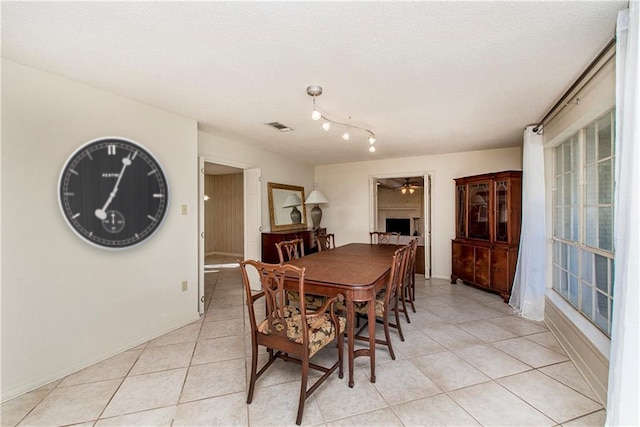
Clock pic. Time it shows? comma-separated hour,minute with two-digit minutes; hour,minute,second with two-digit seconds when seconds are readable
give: 7,04
